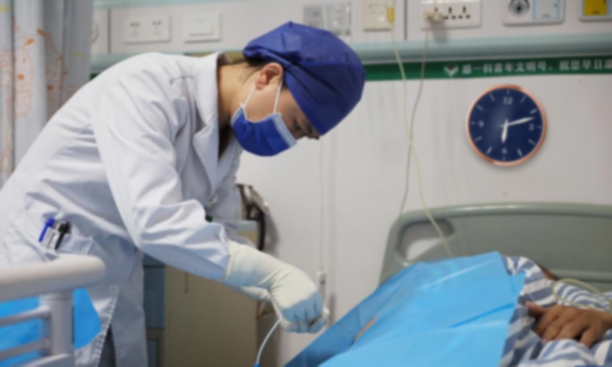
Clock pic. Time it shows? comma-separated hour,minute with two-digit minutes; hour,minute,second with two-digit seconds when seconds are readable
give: 6,12
